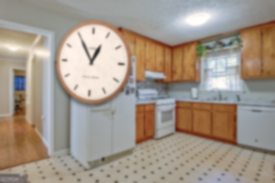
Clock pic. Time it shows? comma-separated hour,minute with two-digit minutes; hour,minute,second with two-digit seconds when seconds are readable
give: 12,55
